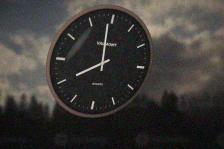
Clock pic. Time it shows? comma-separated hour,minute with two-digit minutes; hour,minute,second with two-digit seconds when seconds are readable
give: 7,59
